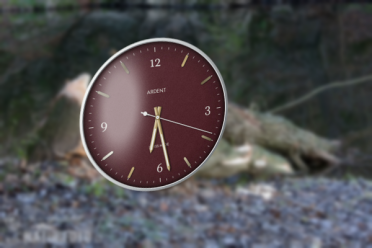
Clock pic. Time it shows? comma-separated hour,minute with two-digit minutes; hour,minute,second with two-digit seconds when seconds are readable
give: 6,28,19
